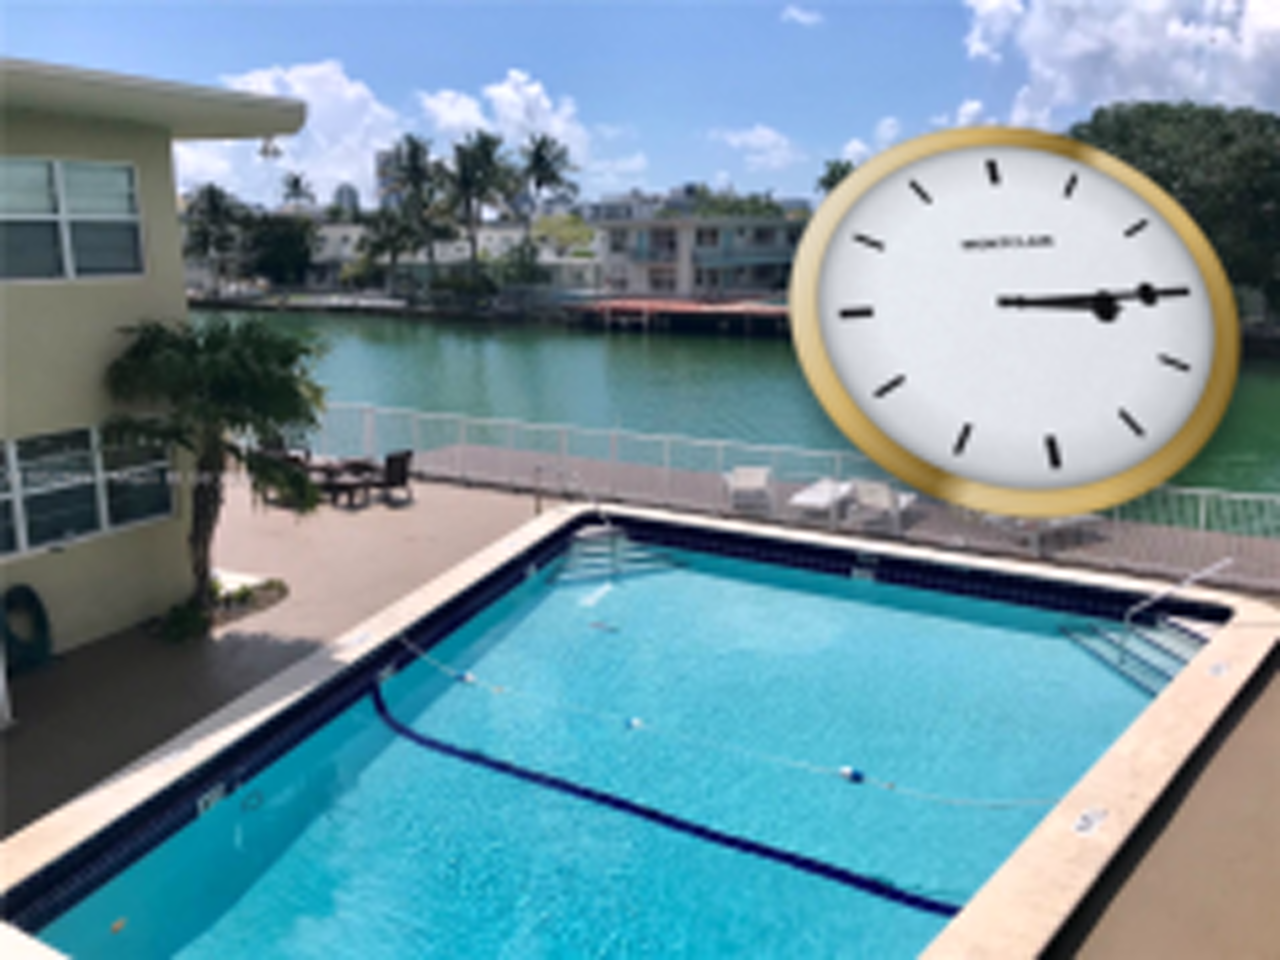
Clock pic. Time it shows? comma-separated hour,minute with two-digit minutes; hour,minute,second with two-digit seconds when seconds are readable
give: 3,15
